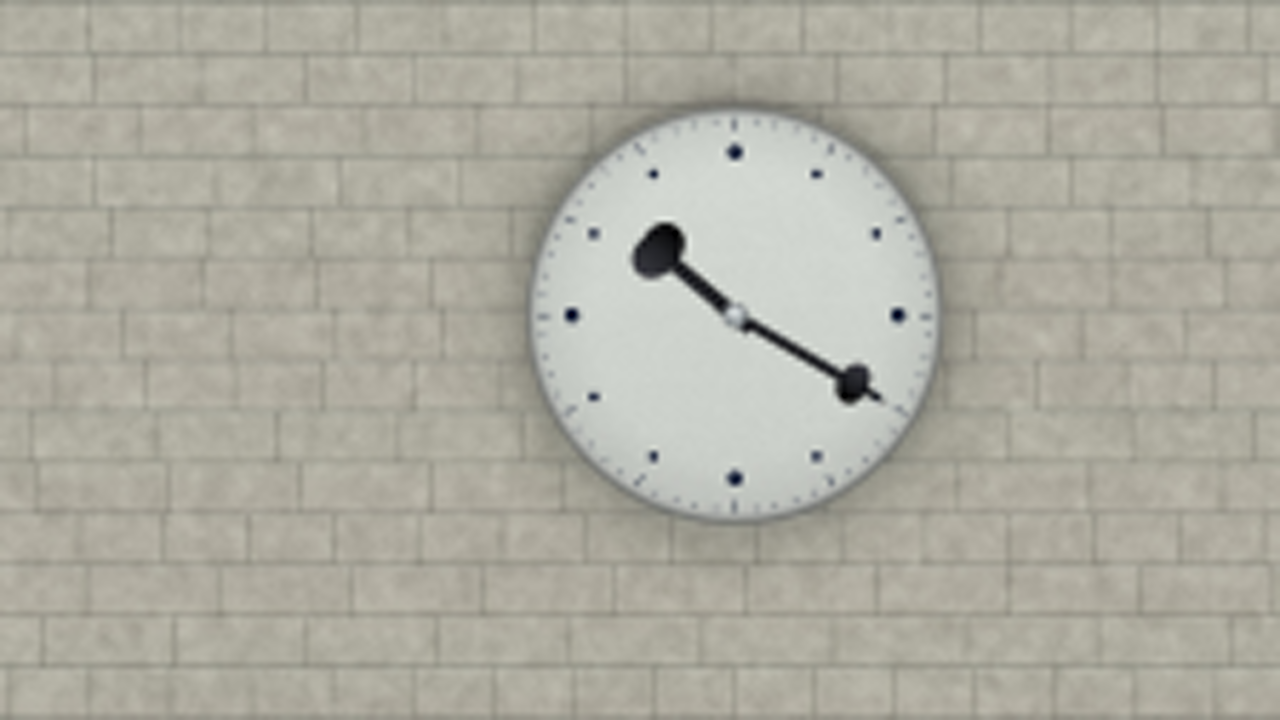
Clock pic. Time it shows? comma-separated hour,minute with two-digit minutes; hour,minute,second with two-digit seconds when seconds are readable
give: 10,20
